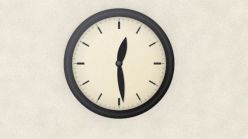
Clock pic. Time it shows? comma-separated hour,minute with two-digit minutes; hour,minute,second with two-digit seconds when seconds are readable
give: 12,29
